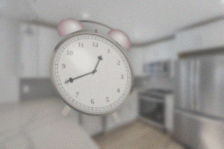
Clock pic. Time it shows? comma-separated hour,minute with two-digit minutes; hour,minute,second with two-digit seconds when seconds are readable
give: 12,40
